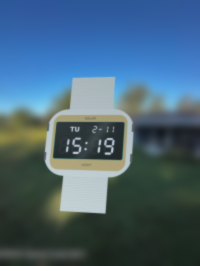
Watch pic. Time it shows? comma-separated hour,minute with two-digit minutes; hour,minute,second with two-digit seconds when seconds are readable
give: 15,19
